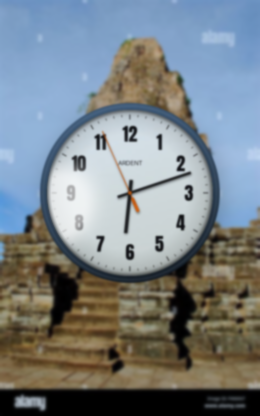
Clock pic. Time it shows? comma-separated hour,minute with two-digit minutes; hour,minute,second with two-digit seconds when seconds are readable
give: 6,11,56
